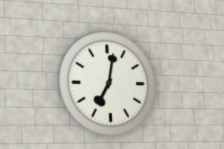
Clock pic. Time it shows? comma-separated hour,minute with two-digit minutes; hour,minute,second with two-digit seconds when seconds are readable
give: 7,02
